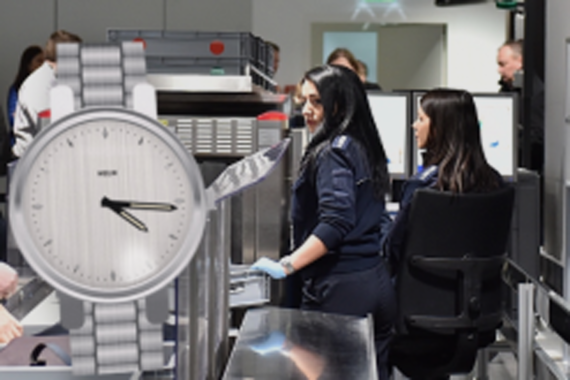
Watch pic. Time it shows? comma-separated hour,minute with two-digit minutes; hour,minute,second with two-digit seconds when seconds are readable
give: 4,16
